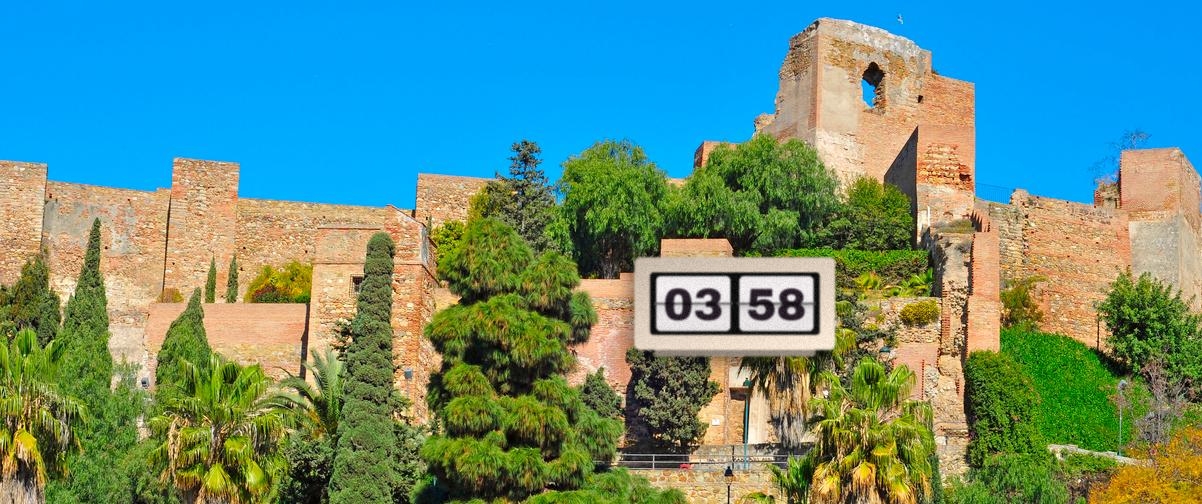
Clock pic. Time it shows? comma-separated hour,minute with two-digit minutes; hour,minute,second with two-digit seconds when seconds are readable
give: 3,58
